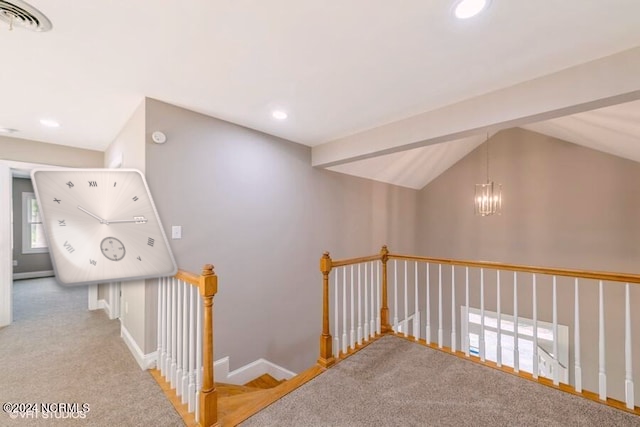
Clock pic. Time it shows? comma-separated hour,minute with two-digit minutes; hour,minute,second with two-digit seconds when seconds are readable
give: 10,15
